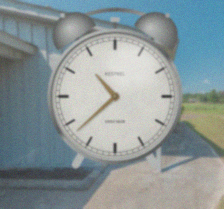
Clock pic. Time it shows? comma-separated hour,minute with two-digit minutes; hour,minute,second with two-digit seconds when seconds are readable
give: 10,38
